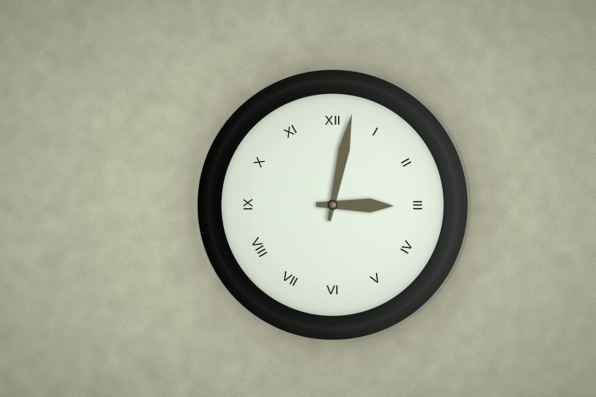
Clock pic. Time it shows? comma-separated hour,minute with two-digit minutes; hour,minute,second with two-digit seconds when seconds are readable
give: 3,02
